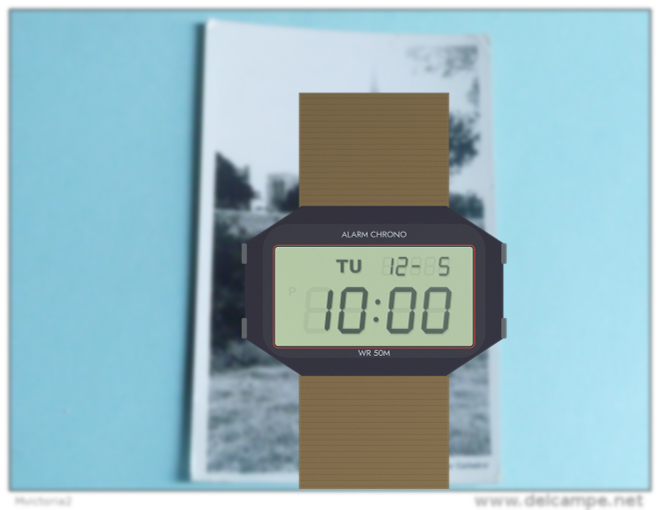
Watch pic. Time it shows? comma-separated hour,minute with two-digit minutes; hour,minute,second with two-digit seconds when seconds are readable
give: 10,00
